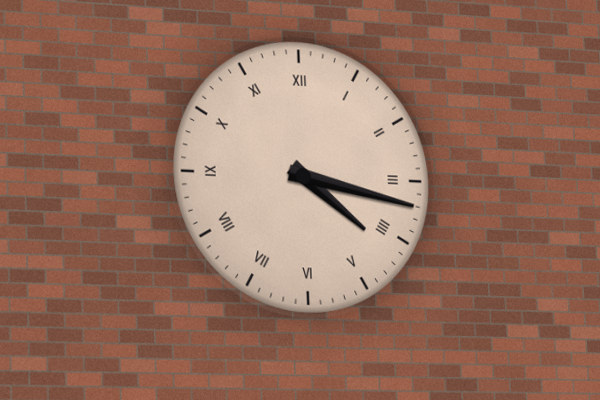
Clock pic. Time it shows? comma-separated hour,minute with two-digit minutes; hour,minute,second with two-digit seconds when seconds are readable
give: 4,17
